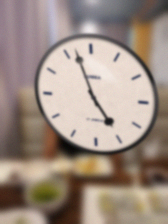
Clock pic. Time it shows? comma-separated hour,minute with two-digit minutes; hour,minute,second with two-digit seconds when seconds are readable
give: 4,57
